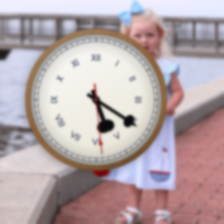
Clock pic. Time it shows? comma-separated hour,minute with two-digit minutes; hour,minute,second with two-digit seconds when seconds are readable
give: 5,20,29
